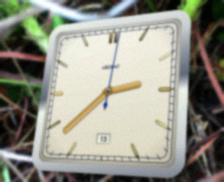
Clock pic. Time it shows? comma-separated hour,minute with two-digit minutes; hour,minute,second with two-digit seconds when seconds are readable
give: 2,38,01
